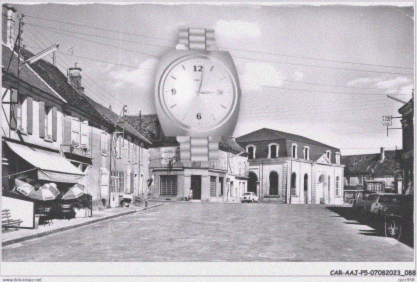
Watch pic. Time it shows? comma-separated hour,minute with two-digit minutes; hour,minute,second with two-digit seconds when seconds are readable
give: 3,02
